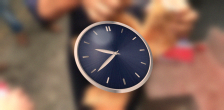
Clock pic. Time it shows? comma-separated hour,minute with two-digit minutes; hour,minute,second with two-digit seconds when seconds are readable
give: 9,39
